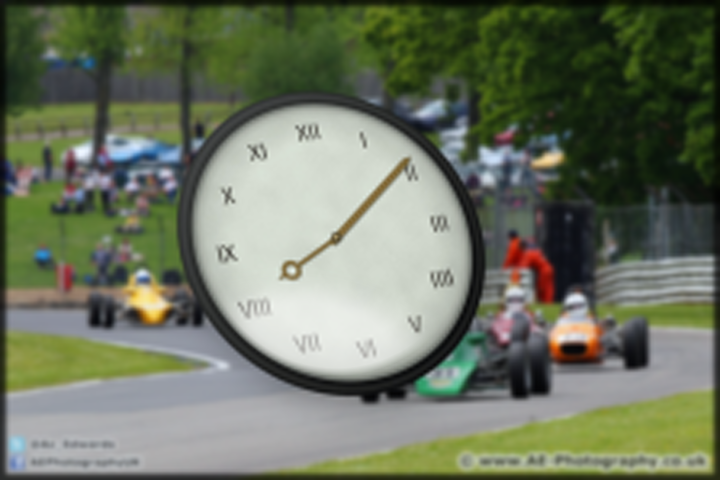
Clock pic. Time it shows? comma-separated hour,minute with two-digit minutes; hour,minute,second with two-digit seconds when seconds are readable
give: 8,09
